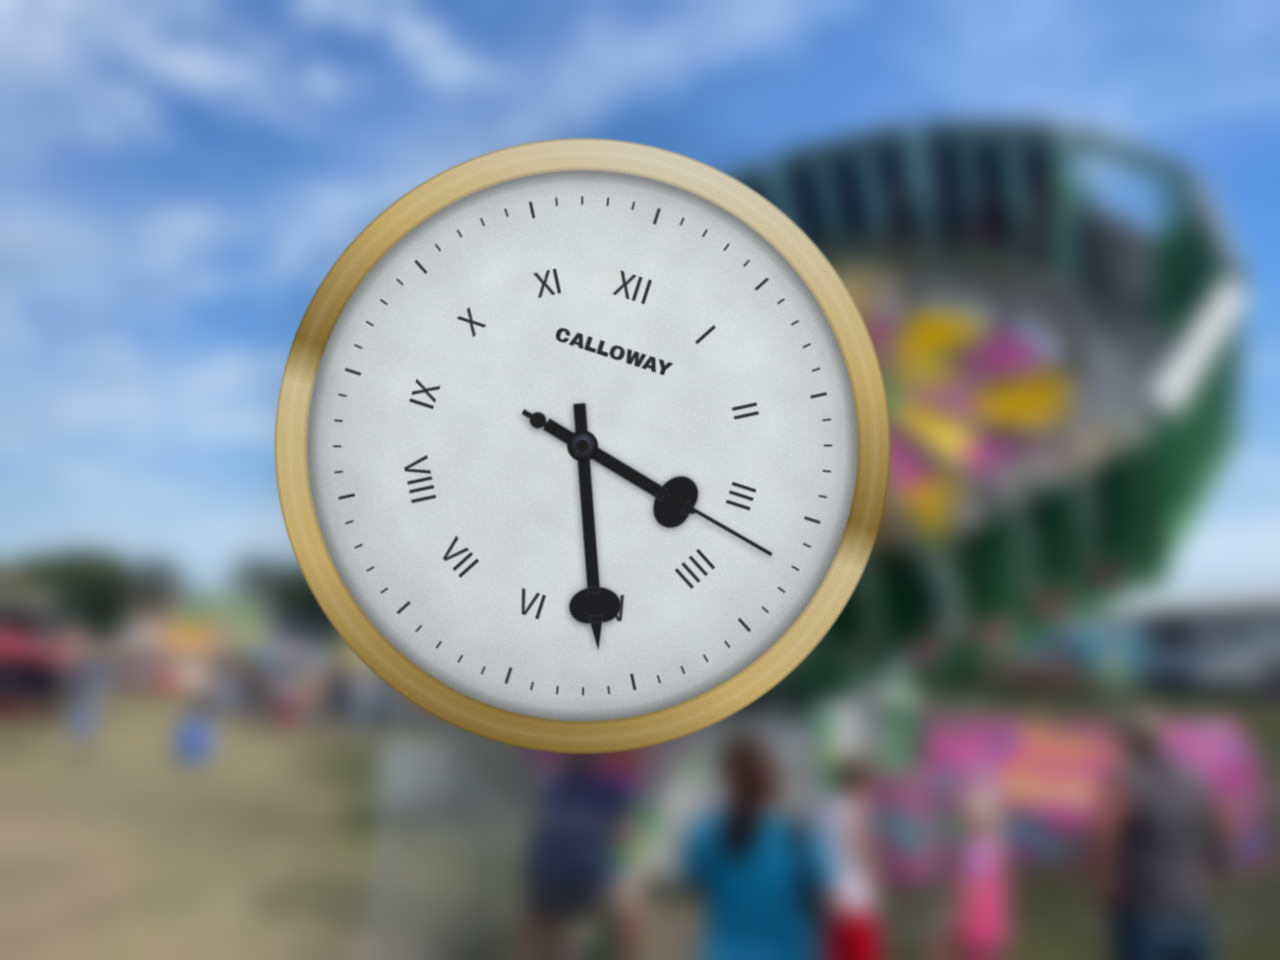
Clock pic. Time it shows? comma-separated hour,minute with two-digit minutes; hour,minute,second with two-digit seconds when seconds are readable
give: 3,26,17
